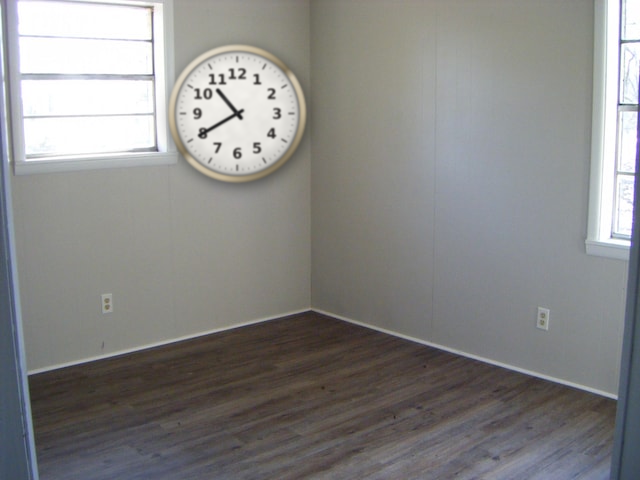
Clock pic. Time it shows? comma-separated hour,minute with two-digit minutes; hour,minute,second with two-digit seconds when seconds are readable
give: 10,40
